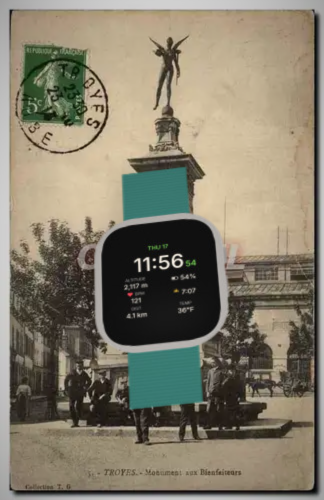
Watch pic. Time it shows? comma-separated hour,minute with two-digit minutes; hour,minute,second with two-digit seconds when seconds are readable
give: 11,56
